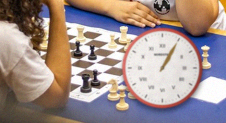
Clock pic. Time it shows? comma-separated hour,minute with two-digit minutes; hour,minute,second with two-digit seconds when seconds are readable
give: 1,05
